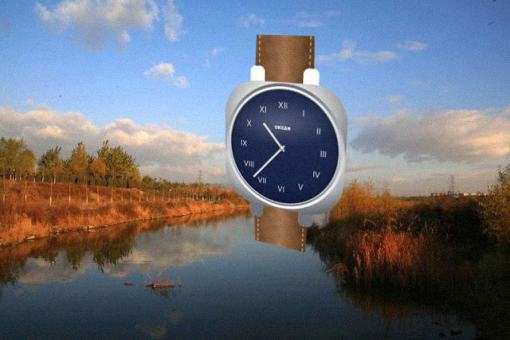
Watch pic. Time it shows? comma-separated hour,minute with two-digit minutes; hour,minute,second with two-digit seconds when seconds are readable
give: 10,37
